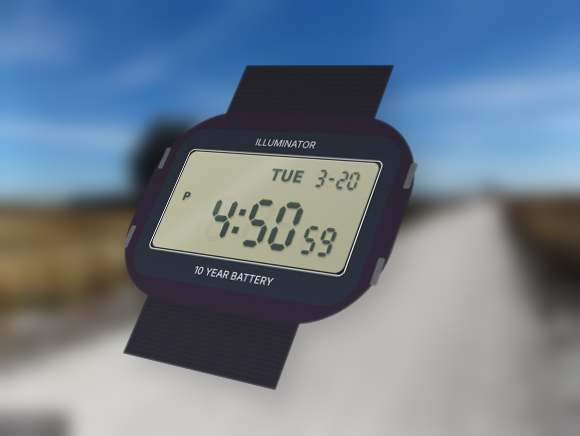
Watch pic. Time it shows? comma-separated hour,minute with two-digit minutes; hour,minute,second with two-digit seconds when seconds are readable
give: 4,50,59
